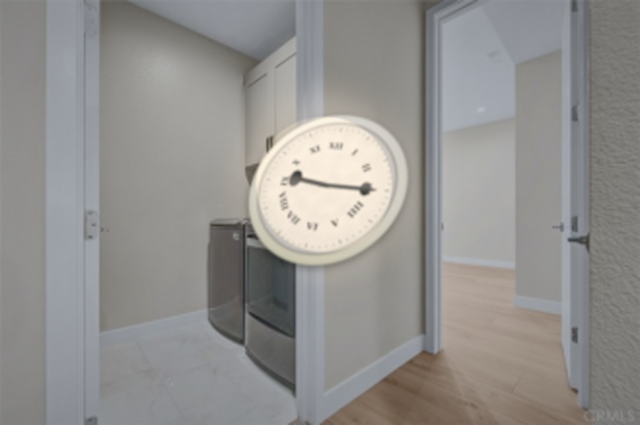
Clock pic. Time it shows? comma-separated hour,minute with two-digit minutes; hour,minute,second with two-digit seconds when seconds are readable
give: 9,15
